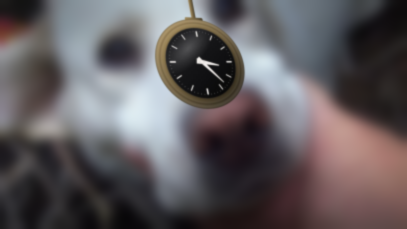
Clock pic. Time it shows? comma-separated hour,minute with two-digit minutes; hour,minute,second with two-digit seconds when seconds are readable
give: 3,23
